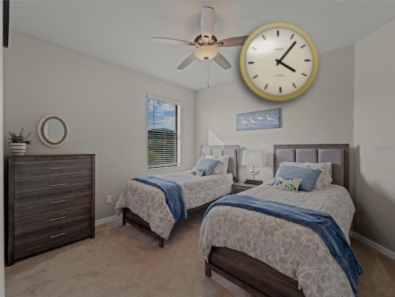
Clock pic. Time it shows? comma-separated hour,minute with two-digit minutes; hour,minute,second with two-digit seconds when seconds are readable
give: 4,07
